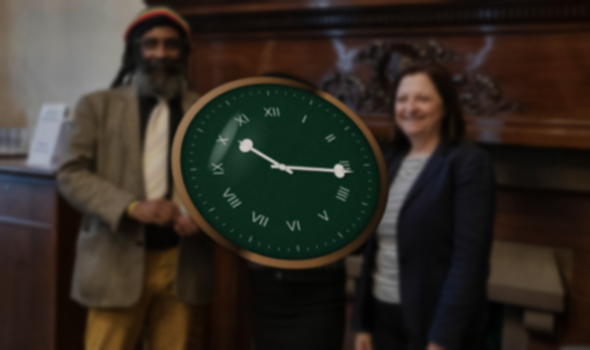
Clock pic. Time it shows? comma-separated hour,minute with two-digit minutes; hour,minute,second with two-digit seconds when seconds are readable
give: 10,16
